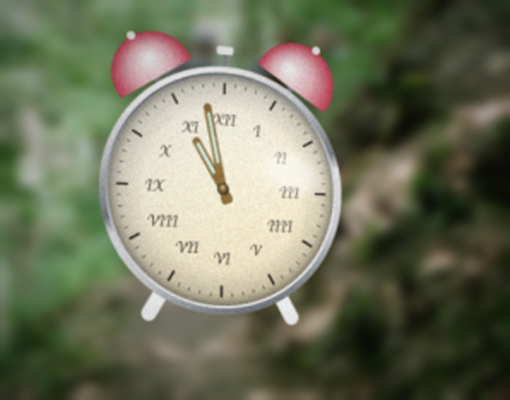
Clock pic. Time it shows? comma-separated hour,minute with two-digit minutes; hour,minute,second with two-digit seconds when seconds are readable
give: 10,58
